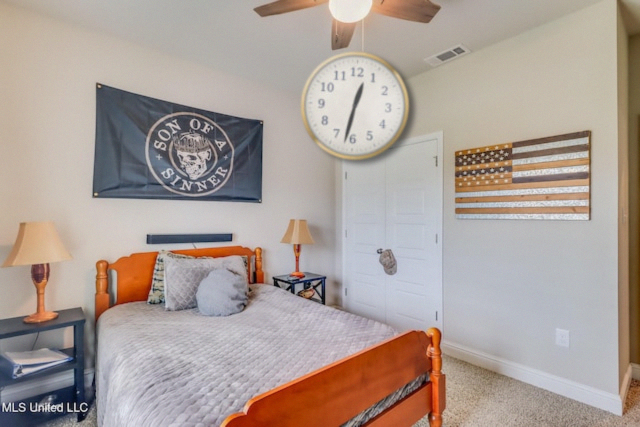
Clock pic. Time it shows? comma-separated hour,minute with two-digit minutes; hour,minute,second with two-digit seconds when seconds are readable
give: 12,32
